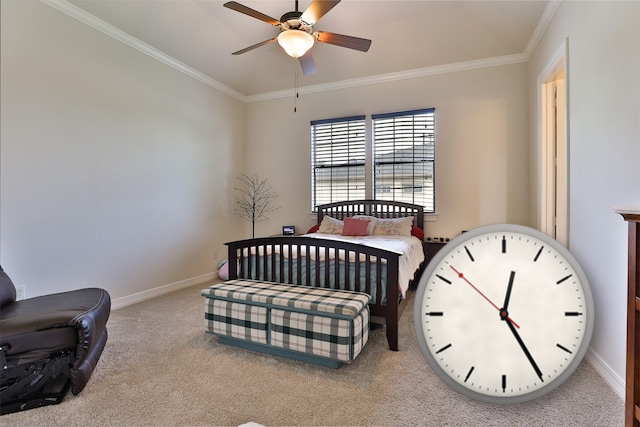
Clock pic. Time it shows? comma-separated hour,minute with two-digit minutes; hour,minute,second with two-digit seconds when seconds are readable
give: 12,24,52
